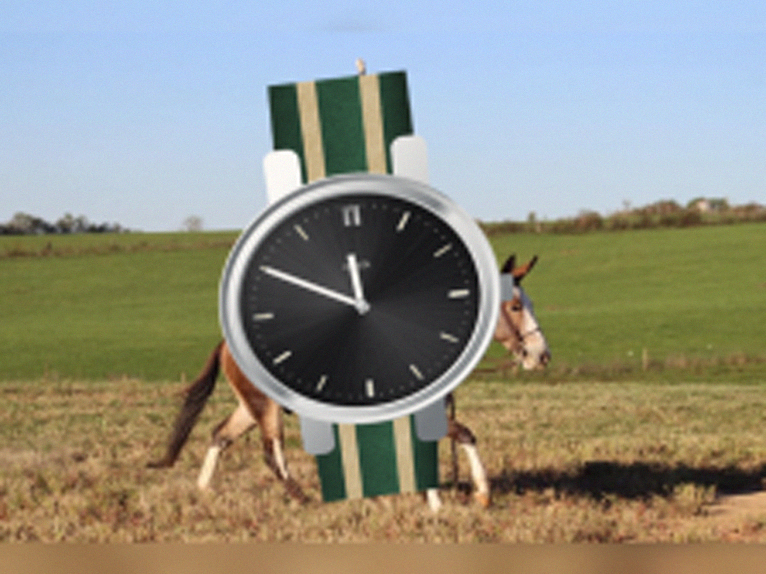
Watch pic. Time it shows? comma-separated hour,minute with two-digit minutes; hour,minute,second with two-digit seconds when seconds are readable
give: 11,50
